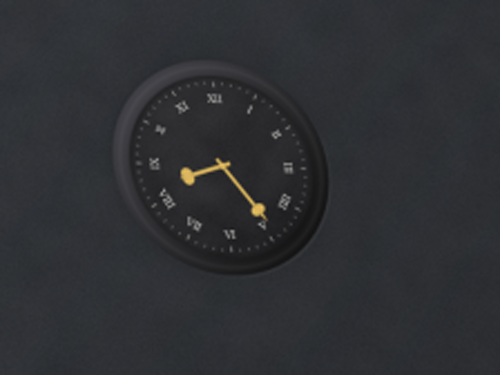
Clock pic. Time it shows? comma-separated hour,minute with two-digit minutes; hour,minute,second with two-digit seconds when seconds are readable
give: 8,24
